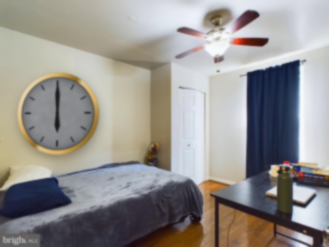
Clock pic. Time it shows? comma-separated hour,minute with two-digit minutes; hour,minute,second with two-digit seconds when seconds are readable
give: 6,00
